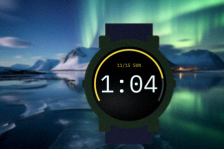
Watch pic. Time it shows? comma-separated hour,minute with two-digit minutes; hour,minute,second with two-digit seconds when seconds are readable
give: 1,04
